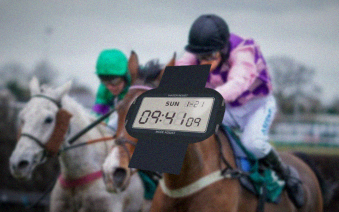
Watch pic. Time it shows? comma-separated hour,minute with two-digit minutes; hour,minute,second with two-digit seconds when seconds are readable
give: 9,41,09
